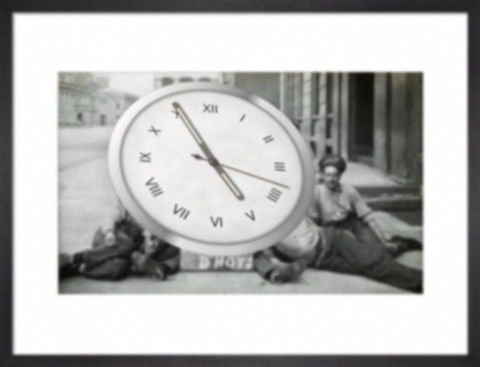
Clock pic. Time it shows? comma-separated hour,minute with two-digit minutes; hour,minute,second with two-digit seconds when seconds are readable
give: 4,55,18
